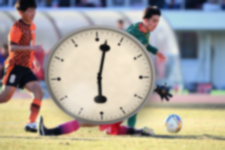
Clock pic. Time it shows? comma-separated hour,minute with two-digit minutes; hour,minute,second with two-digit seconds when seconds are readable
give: 6,02
